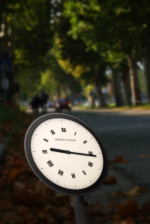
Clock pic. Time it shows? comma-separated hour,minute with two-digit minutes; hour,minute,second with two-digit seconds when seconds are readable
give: 9,16
